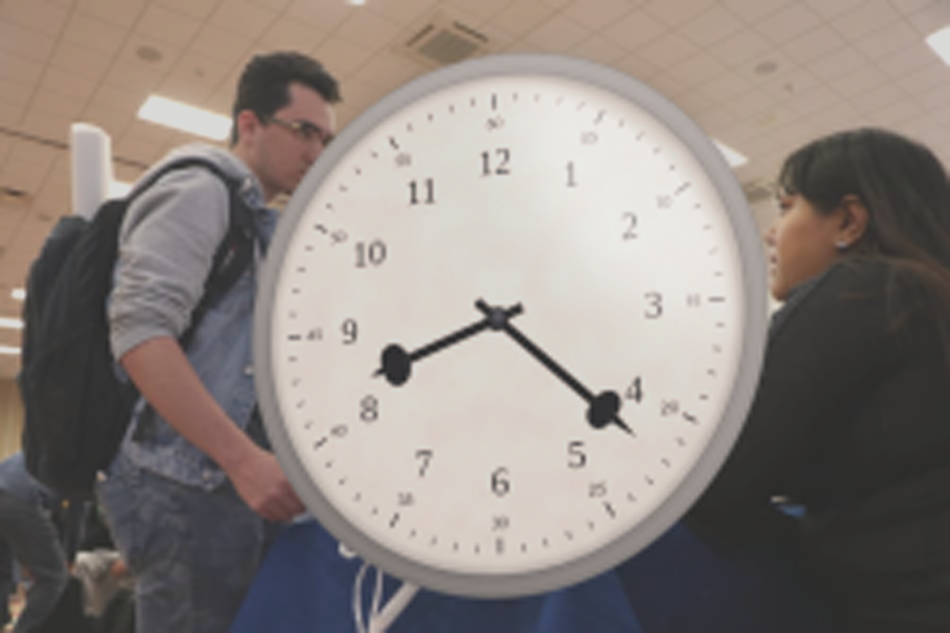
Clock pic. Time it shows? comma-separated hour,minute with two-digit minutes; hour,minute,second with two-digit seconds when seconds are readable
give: 8,22
